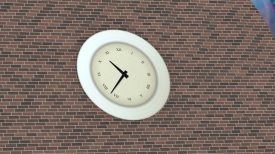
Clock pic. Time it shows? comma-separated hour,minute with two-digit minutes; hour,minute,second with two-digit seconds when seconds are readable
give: 10,37
